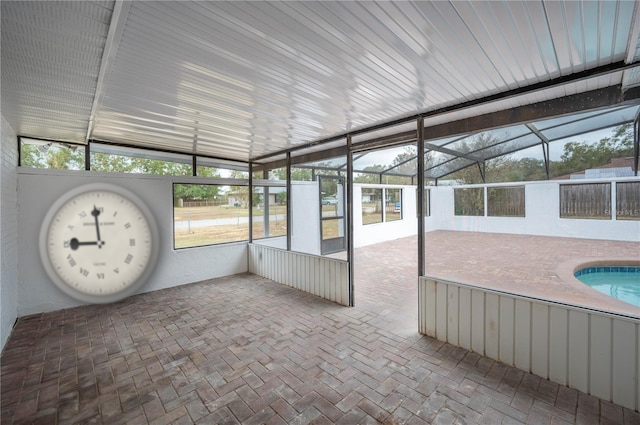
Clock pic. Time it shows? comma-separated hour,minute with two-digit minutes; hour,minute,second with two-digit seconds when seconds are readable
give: 8,59
